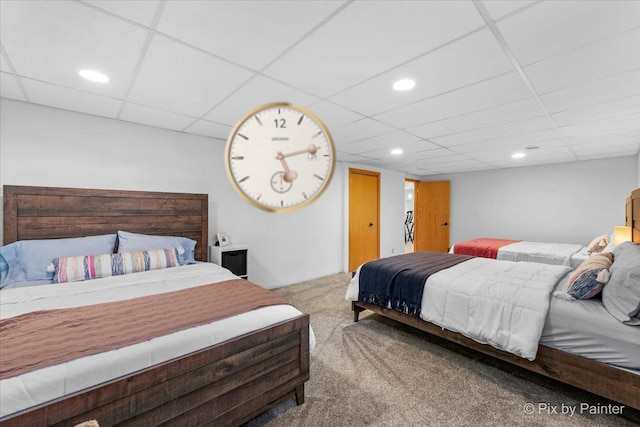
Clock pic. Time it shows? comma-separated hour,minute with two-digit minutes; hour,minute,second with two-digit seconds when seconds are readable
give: 5,13
